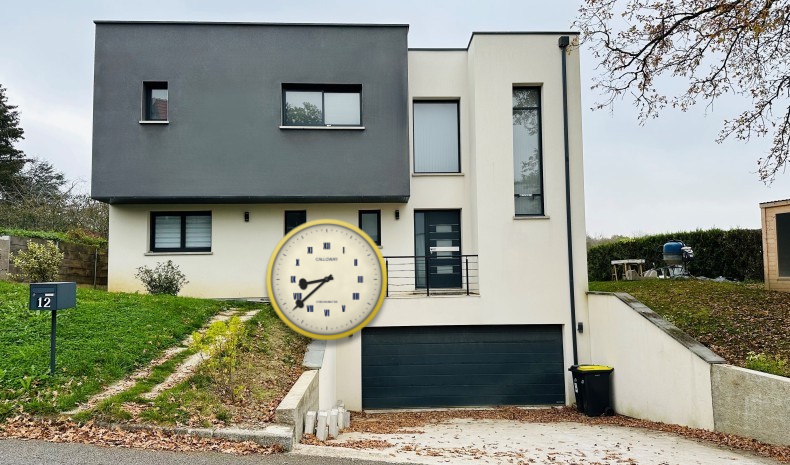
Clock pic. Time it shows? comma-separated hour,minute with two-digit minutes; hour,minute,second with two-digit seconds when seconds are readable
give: 8,38
